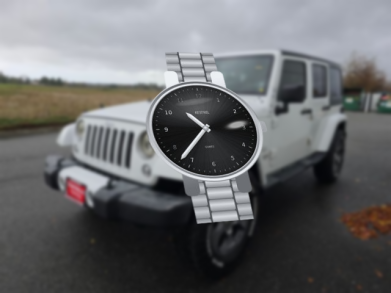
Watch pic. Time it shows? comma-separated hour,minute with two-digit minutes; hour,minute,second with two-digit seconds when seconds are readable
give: 10,37
